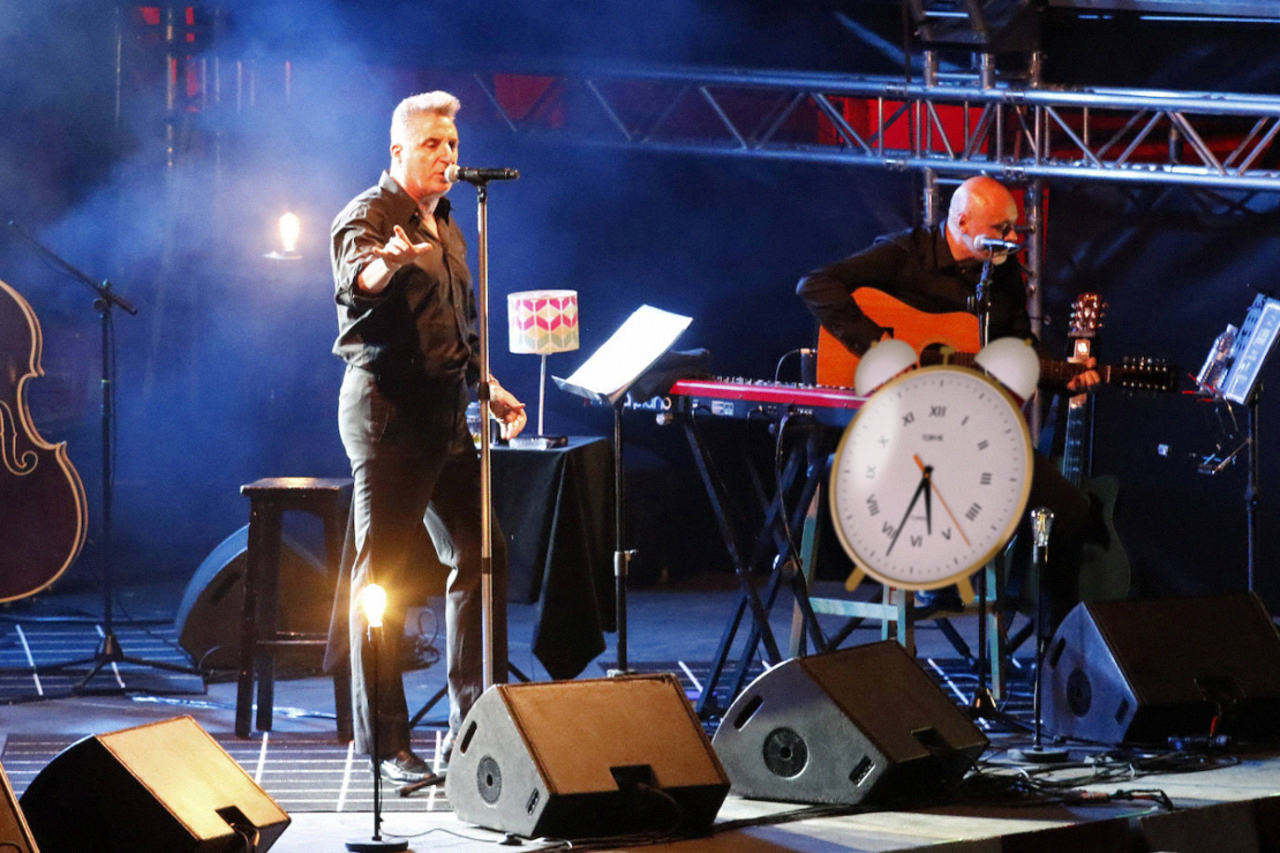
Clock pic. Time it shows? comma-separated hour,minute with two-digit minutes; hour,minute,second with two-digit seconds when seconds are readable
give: 5,33,23
